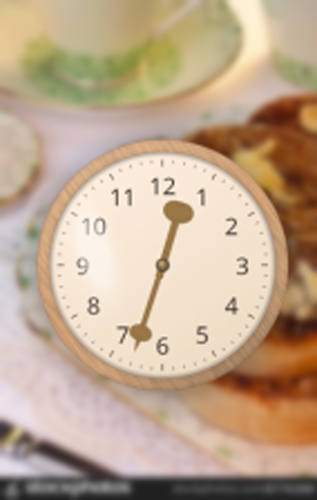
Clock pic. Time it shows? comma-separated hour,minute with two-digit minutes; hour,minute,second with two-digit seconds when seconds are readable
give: 12,33
